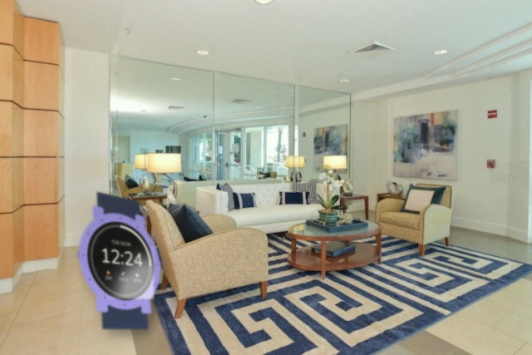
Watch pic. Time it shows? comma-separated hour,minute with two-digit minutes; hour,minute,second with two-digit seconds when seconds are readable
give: 12,24
